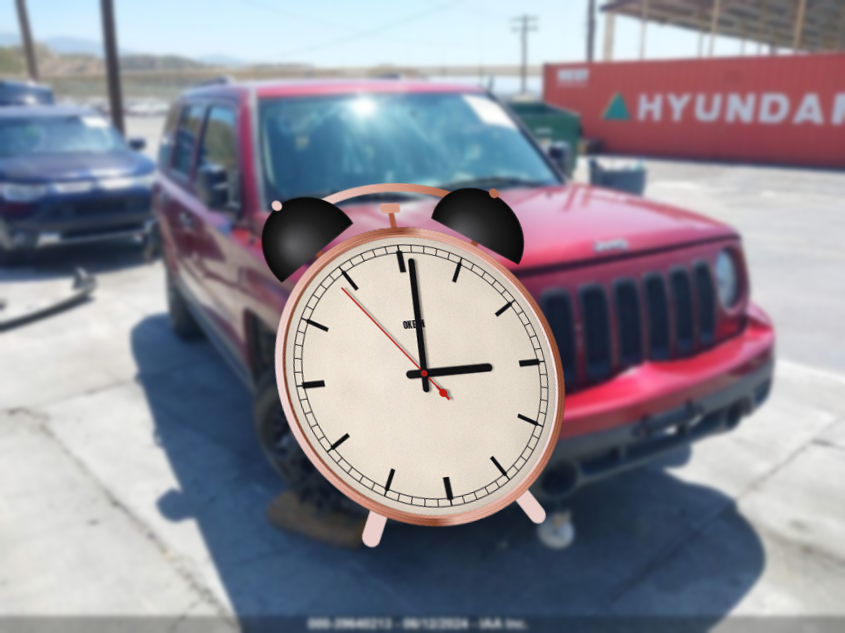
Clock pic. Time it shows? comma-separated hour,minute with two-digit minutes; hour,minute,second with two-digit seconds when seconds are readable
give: 3,00,54
